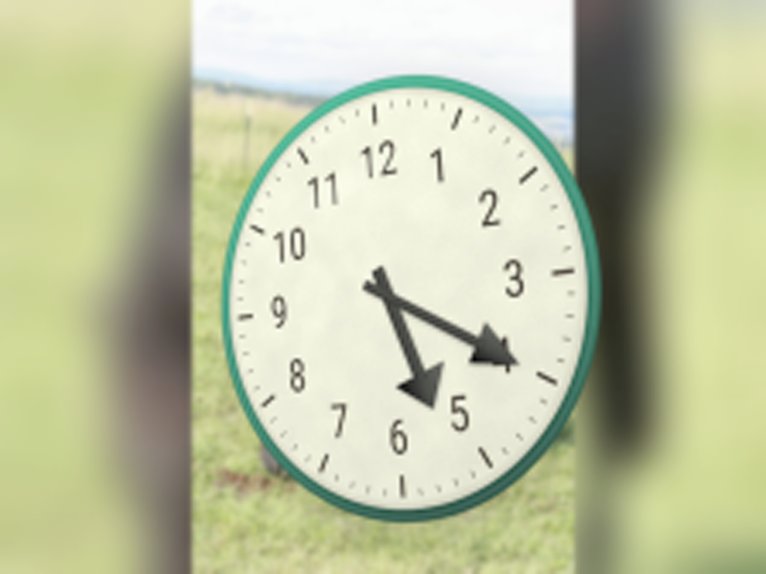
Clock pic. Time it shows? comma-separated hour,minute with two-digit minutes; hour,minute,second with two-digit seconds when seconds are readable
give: 5,20
